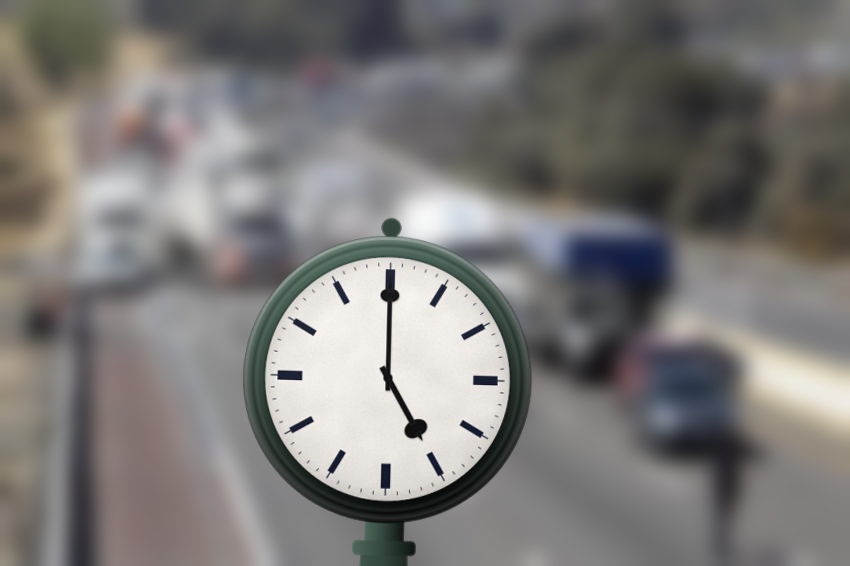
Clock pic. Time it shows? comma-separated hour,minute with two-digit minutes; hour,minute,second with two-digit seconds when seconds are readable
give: 5,00
